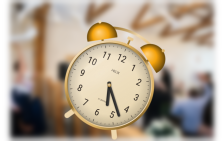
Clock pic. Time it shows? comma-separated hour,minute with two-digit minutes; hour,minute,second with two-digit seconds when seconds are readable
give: 5,23
